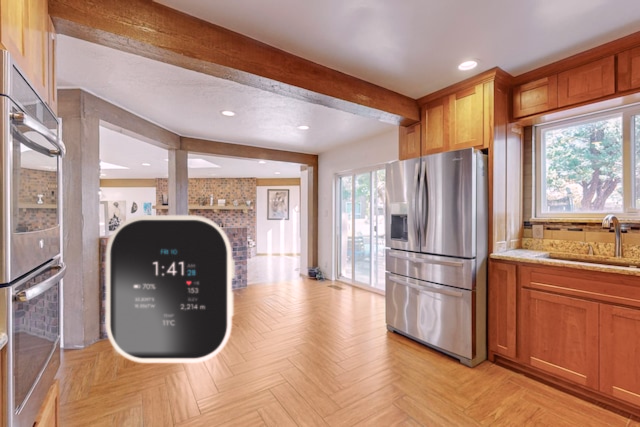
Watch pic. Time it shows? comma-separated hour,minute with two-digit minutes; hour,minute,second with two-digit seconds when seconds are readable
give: 1,41
